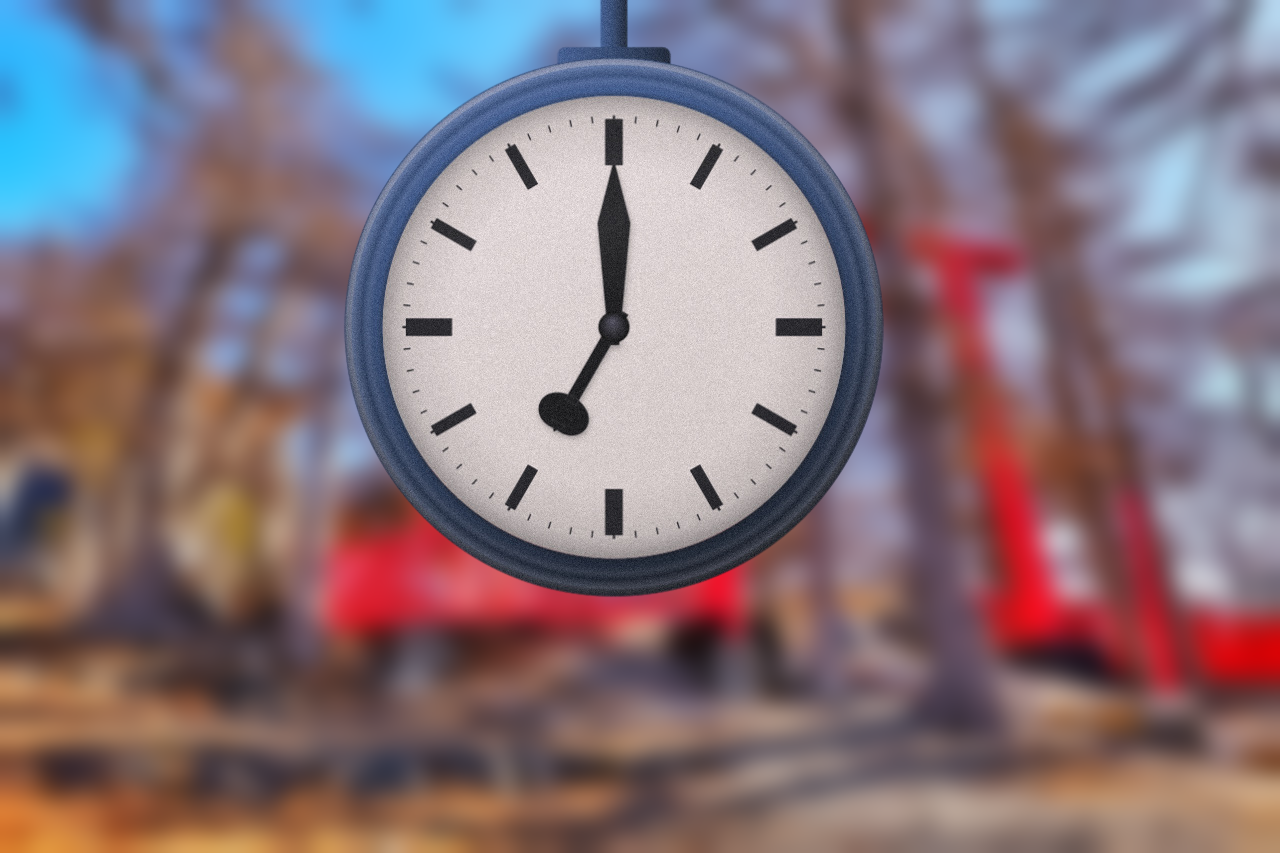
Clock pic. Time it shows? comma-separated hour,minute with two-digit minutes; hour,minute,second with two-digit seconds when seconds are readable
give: 7,00
